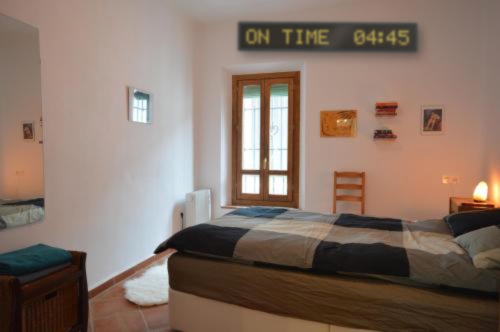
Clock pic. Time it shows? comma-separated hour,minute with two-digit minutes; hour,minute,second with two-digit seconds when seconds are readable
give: 4,45
